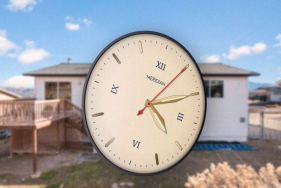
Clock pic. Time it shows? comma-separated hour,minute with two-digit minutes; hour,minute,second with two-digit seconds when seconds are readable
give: 4,10,05
